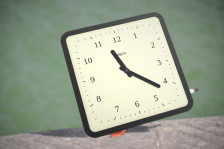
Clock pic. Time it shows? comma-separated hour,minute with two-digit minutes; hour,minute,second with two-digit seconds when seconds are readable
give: 11,22
